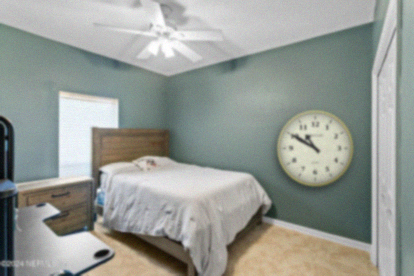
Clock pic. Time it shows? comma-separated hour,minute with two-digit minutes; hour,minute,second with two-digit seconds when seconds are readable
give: 10,50
